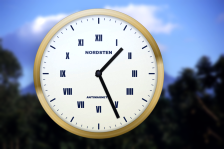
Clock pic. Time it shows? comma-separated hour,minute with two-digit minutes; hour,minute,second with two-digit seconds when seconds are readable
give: 1,26
